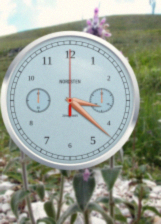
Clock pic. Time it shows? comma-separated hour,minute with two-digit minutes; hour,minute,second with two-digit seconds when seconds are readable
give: 3,22
